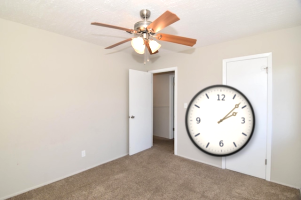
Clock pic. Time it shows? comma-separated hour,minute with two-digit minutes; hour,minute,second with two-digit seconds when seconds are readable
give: 2,08
